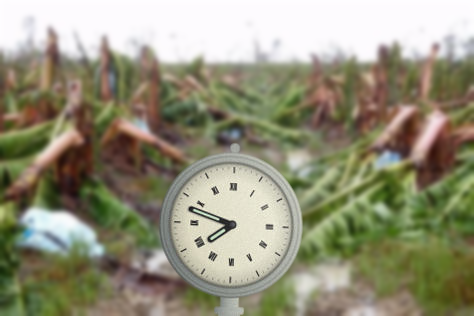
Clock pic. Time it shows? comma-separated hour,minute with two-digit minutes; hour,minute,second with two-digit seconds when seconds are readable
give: 7,48
